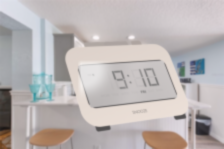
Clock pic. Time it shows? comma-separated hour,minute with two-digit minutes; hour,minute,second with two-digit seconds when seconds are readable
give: 9,10
